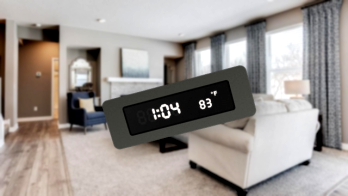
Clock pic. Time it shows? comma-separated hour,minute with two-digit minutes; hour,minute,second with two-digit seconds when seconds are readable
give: 1,04
